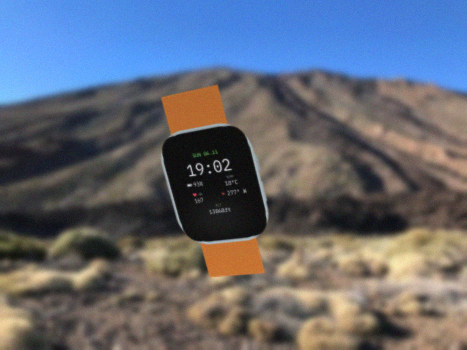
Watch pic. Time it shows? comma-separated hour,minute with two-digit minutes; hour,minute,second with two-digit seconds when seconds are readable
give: 19,02
